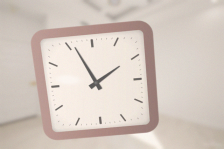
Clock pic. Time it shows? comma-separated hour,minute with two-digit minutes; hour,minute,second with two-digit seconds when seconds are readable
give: 1,56
